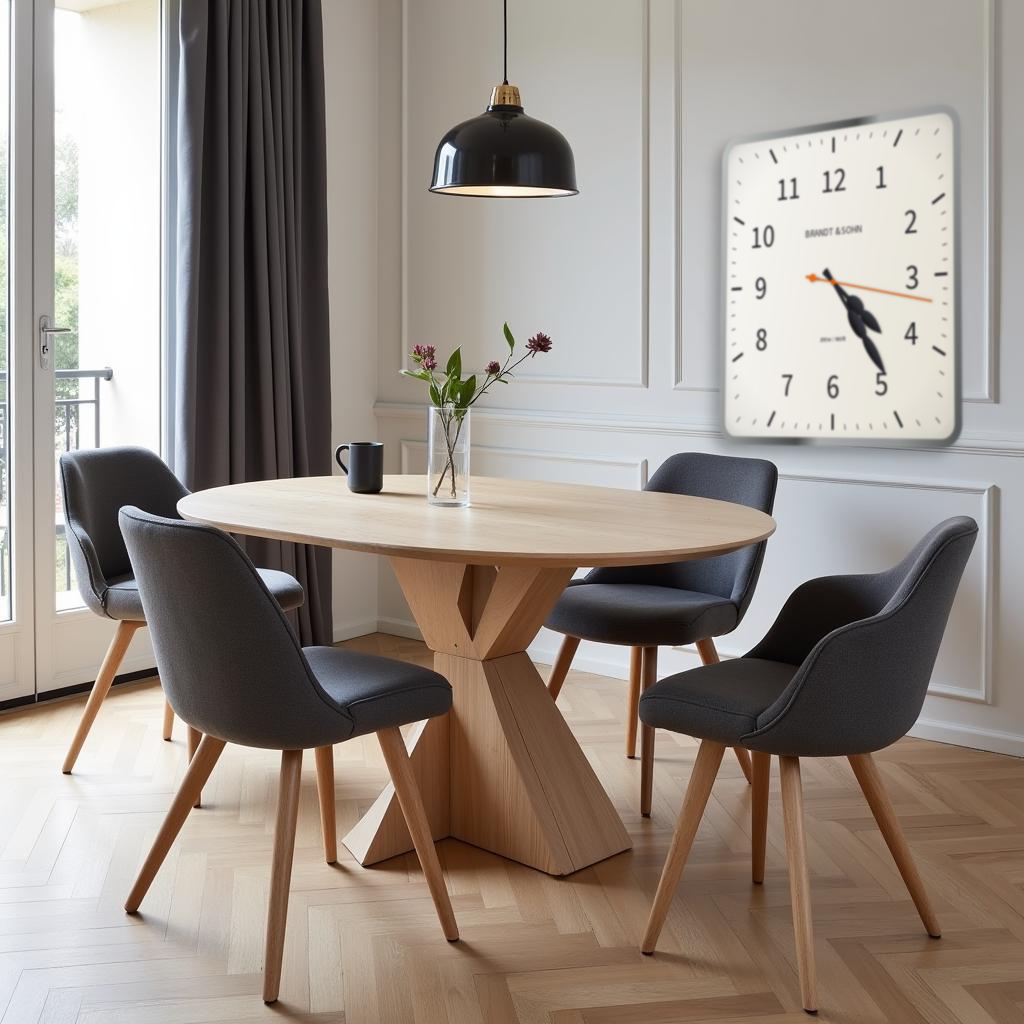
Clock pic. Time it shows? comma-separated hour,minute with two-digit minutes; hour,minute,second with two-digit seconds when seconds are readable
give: 4,24,17
